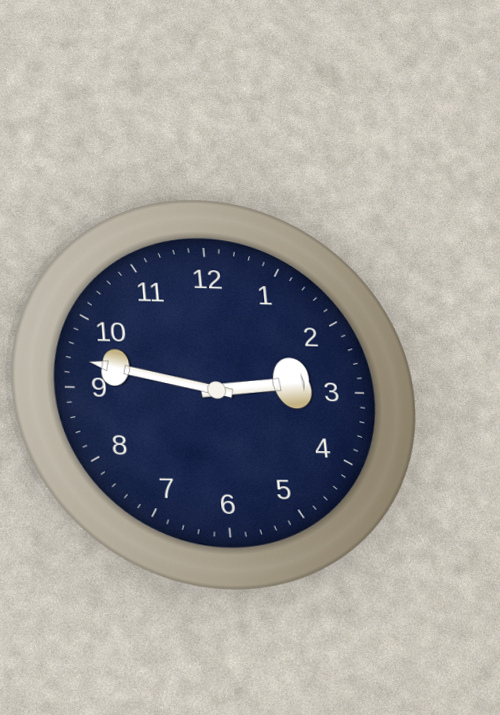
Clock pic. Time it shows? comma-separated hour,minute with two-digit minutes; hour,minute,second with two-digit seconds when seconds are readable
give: 2,47
